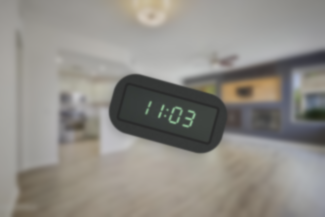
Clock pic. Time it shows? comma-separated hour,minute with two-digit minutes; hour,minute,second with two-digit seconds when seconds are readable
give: 11,03
